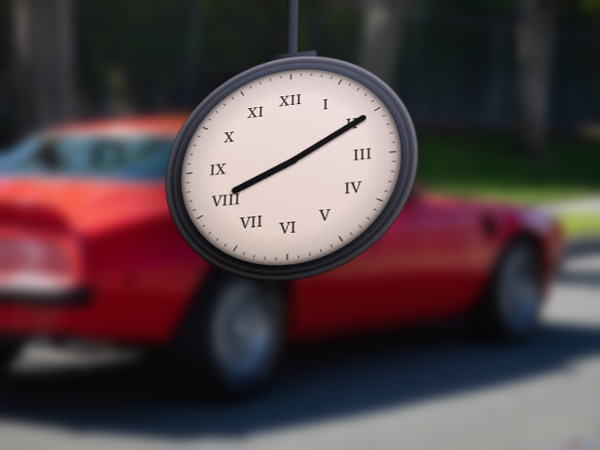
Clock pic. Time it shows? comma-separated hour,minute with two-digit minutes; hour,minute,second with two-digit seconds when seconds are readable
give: 8,10
